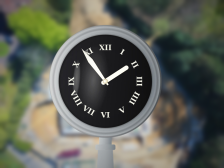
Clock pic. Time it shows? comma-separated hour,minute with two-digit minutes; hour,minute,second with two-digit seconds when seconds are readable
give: 1,54
